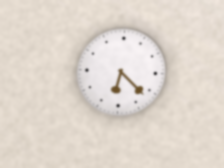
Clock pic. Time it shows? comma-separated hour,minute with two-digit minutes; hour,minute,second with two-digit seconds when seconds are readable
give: 6,22
